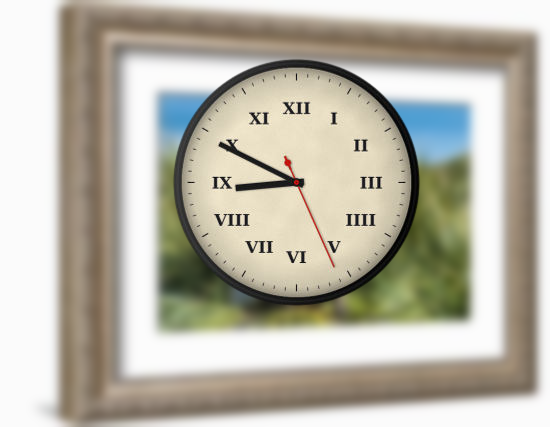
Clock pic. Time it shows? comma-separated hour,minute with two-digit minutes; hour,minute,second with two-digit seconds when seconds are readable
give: 8,49,26
